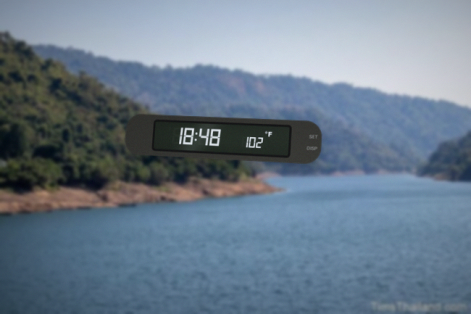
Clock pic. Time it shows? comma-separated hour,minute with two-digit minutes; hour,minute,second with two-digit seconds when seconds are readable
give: 18,48
